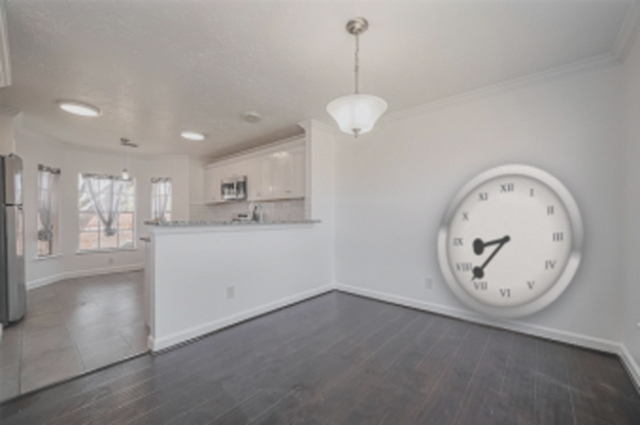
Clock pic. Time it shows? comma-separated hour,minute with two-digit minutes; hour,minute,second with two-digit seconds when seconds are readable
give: 8,37
